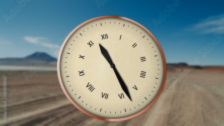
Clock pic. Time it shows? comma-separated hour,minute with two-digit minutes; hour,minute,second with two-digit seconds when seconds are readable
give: 11,28
